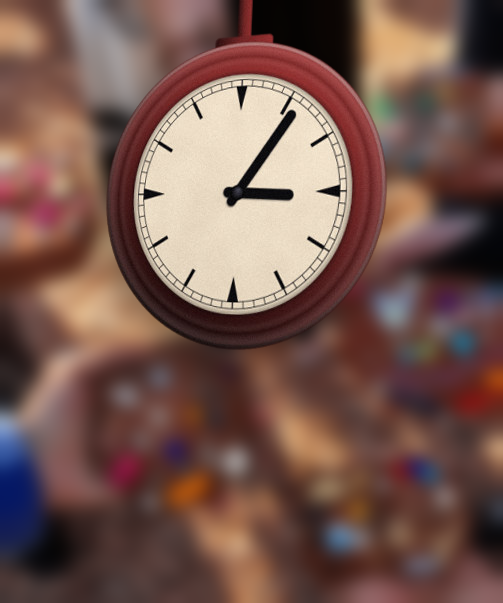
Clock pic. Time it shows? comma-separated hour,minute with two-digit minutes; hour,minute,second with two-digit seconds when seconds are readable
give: 3,06
